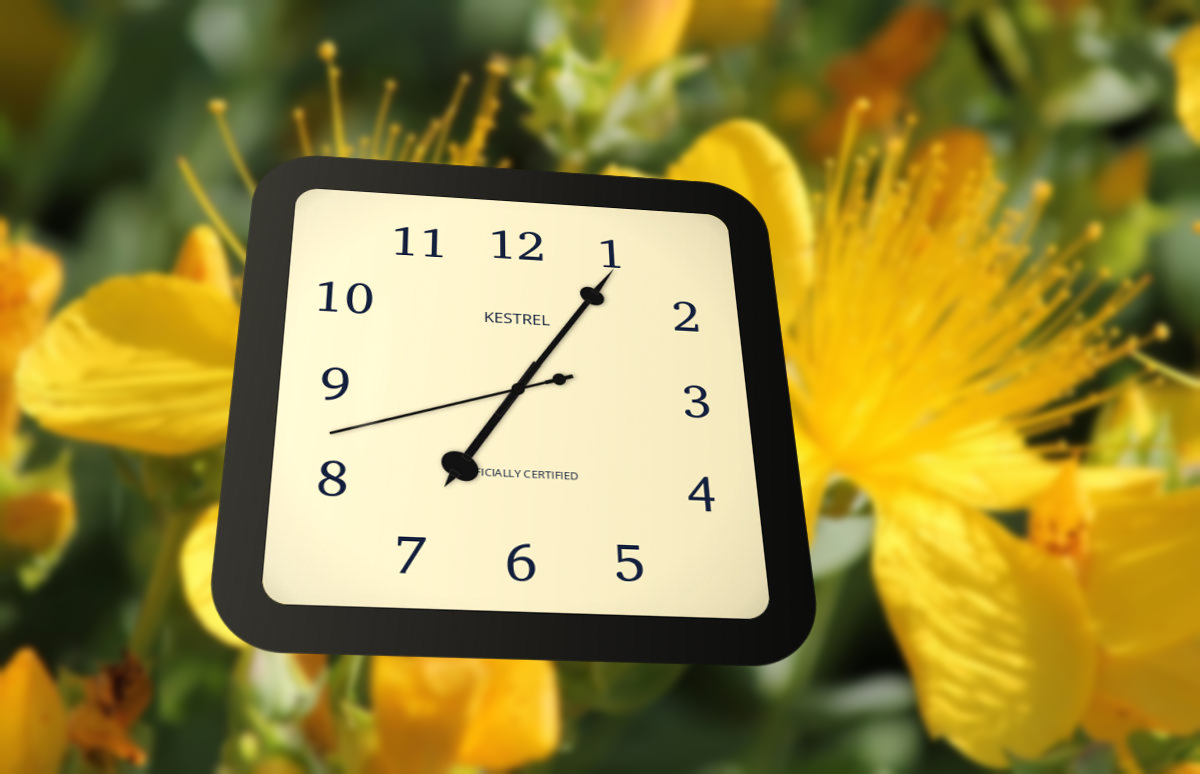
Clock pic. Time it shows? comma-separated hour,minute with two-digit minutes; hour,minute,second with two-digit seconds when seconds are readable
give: 7,05,42
